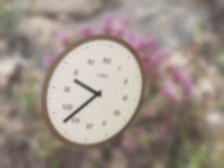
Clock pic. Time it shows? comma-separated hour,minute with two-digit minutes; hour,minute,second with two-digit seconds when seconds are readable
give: 9,37
